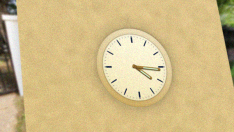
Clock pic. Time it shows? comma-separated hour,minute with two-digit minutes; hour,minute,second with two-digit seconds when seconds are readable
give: 4,16
